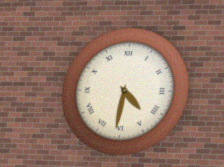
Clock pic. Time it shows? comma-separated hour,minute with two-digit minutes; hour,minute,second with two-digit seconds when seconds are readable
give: 4,31
